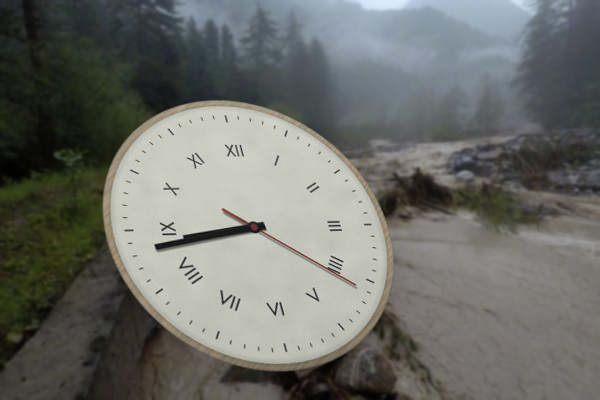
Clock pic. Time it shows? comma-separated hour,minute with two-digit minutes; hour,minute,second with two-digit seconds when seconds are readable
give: 8,43,21
